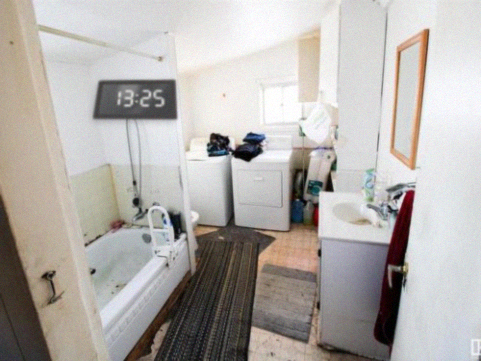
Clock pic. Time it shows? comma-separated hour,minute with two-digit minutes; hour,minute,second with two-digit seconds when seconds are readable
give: 13,25
